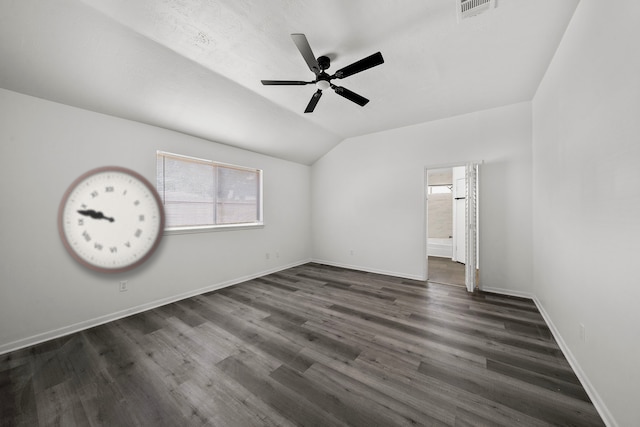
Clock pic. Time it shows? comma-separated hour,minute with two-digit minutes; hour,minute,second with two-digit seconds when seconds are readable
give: 9,48
